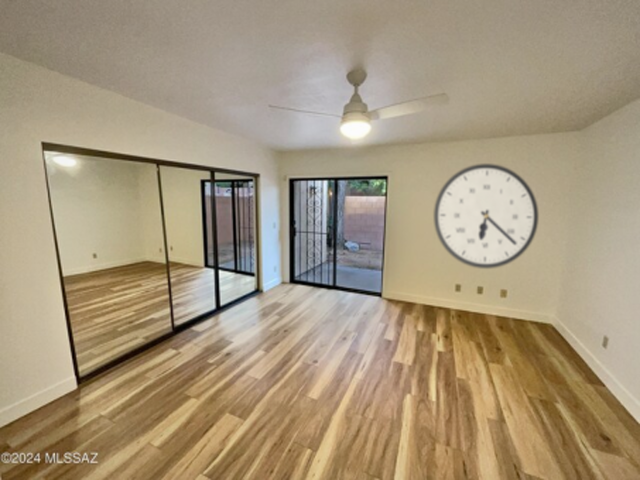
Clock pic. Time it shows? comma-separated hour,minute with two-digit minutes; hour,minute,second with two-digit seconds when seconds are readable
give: 6,22
